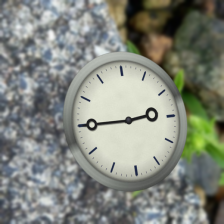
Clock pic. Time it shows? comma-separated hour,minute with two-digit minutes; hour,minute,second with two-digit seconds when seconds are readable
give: 2,45
